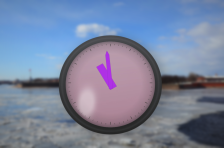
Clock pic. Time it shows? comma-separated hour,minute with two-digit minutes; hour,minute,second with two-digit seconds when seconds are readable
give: 10,59
